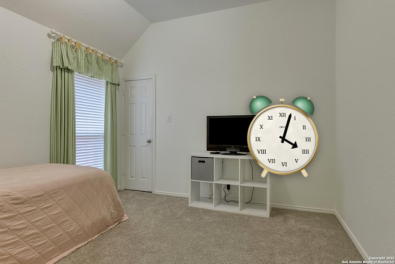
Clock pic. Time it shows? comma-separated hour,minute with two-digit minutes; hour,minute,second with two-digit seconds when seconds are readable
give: 4,03
